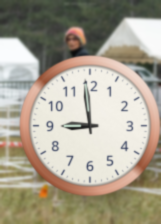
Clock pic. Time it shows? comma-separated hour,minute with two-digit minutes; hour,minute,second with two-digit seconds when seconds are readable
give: 8,59
